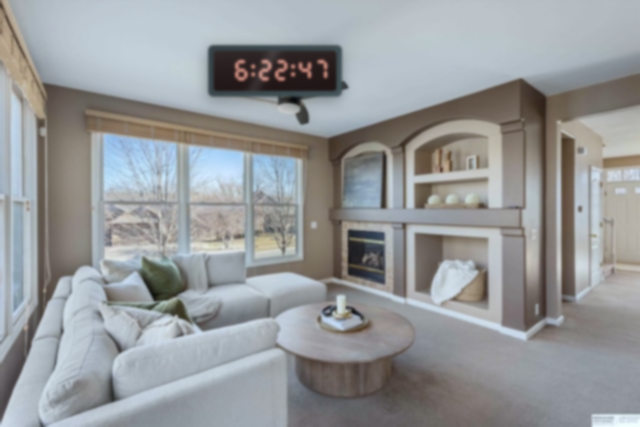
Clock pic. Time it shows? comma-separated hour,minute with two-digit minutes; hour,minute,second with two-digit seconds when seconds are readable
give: 6,22,47
